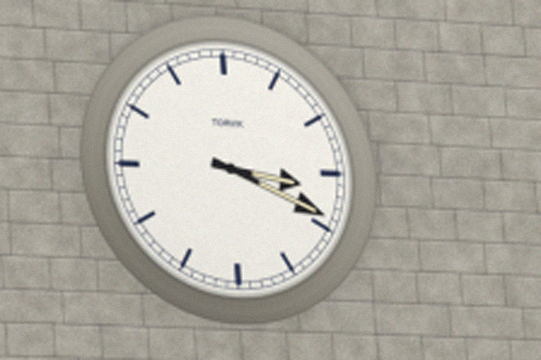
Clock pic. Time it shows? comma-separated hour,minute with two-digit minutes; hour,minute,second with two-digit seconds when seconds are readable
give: 3,19
